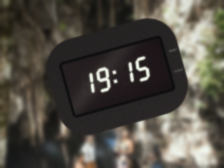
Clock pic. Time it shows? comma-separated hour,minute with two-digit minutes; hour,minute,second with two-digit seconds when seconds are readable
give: 19,15
